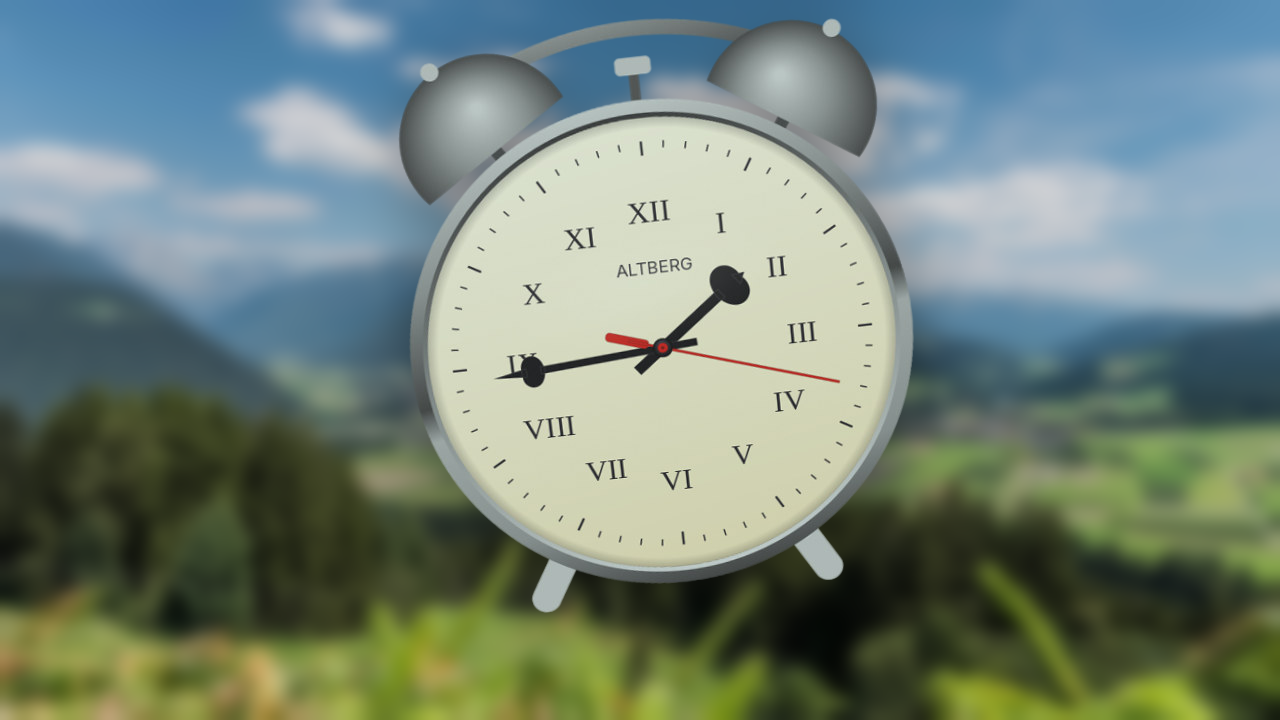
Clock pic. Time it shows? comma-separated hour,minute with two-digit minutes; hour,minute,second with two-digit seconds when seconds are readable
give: 1,44,18
